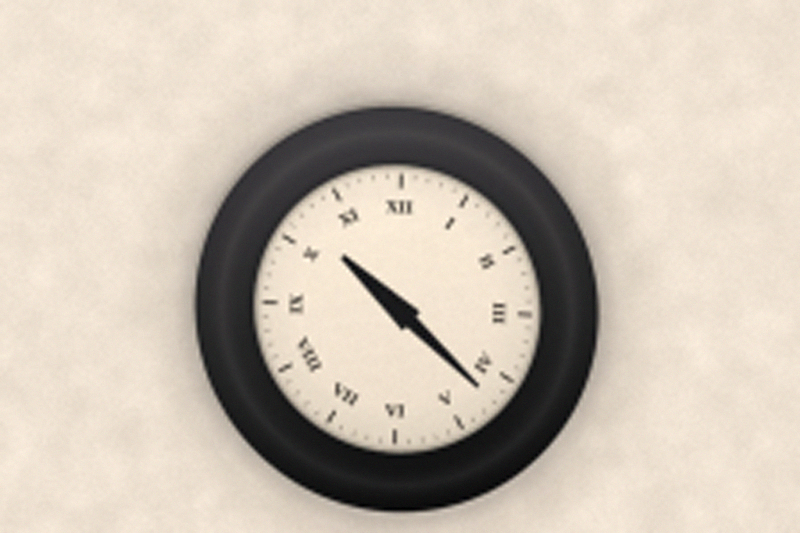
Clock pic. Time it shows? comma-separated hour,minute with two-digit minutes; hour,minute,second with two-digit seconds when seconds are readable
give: 10,22
